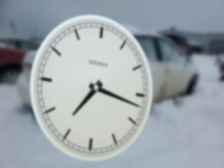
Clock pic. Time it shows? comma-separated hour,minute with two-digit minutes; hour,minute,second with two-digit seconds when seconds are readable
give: 7,17
